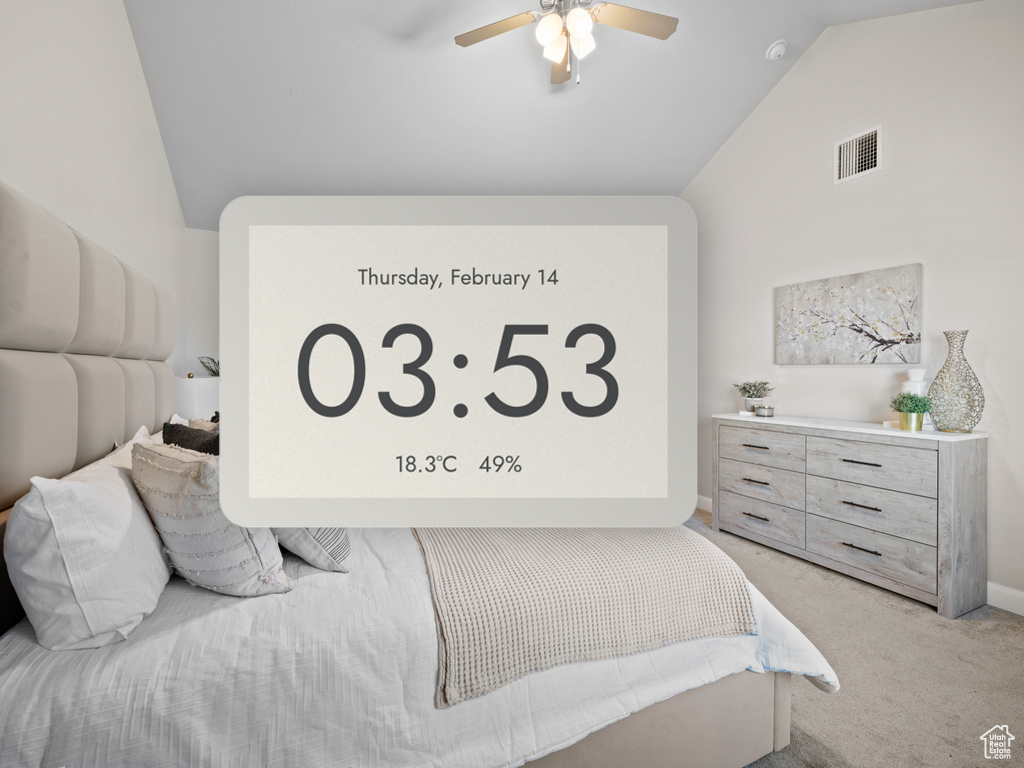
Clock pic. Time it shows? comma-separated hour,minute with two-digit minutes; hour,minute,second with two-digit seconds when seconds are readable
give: 3,53
